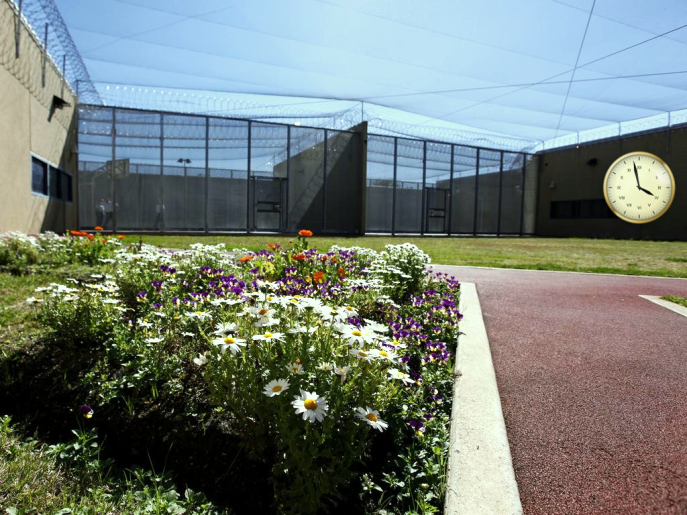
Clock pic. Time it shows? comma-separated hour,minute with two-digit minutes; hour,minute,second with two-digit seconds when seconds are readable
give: 3,58
